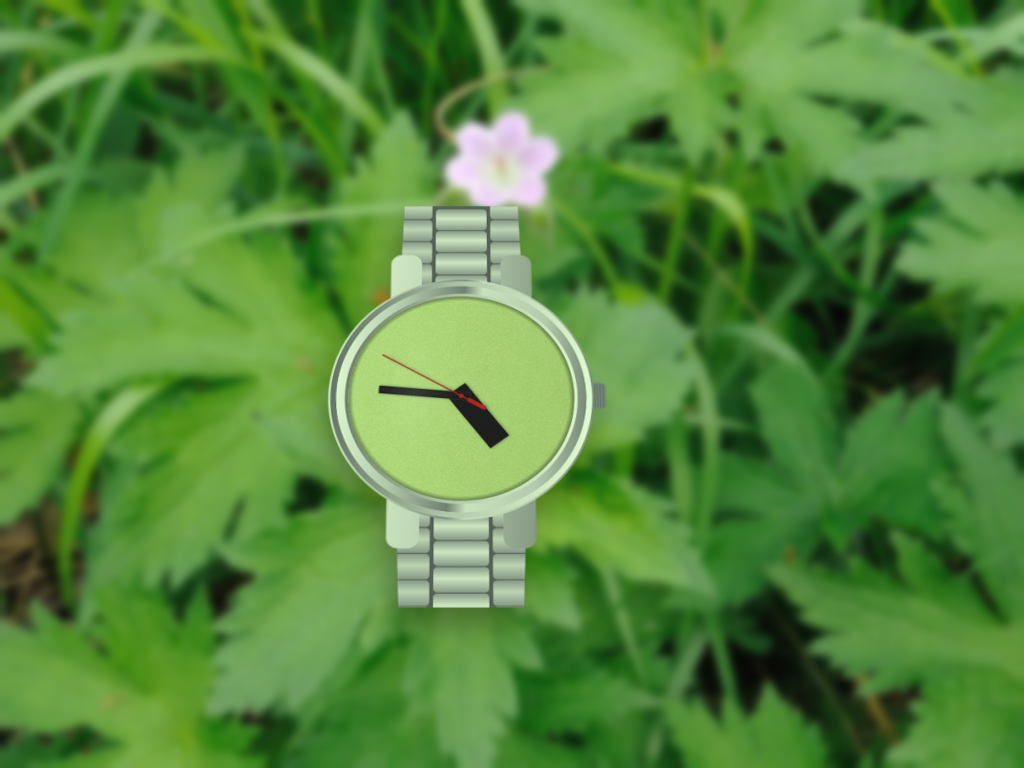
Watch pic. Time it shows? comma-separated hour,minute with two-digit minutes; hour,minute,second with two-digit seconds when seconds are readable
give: 4,45,50
